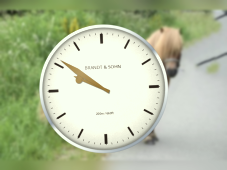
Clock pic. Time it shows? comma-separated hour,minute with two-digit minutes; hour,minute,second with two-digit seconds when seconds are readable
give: 9,51
